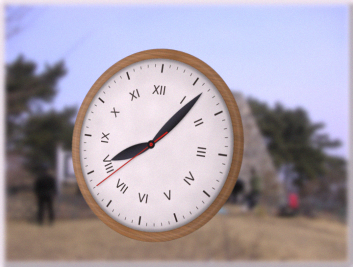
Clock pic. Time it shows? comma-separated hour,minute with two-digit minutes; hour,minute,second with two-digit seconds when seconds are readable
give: 8,06,38
